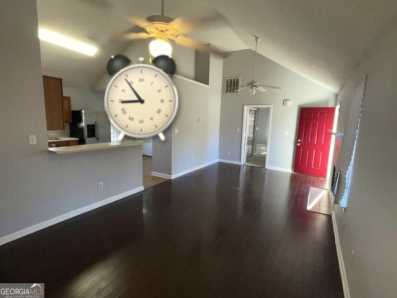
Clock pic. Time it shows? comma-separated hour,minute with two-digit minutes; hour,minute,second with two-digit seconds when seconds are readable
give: 8,54
